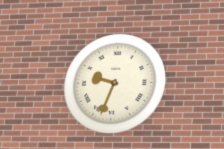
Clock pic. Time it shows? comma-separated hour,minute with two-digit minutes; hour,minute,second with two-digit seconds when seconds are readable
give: 9,33
